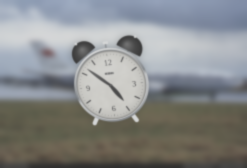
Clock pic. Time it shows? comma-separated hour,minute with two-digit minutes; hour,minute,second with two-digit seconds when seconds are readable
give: 4,52
